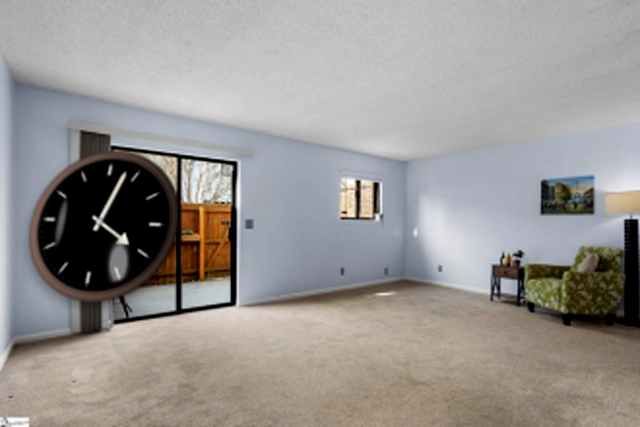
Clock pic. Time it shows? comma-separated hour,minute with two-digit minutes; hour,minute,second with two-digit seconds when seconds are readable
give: 4,03
